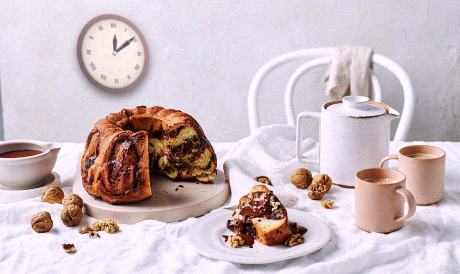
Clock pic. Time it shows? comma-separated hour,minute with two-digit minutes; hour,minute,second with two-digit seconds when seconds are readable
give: 12,09
